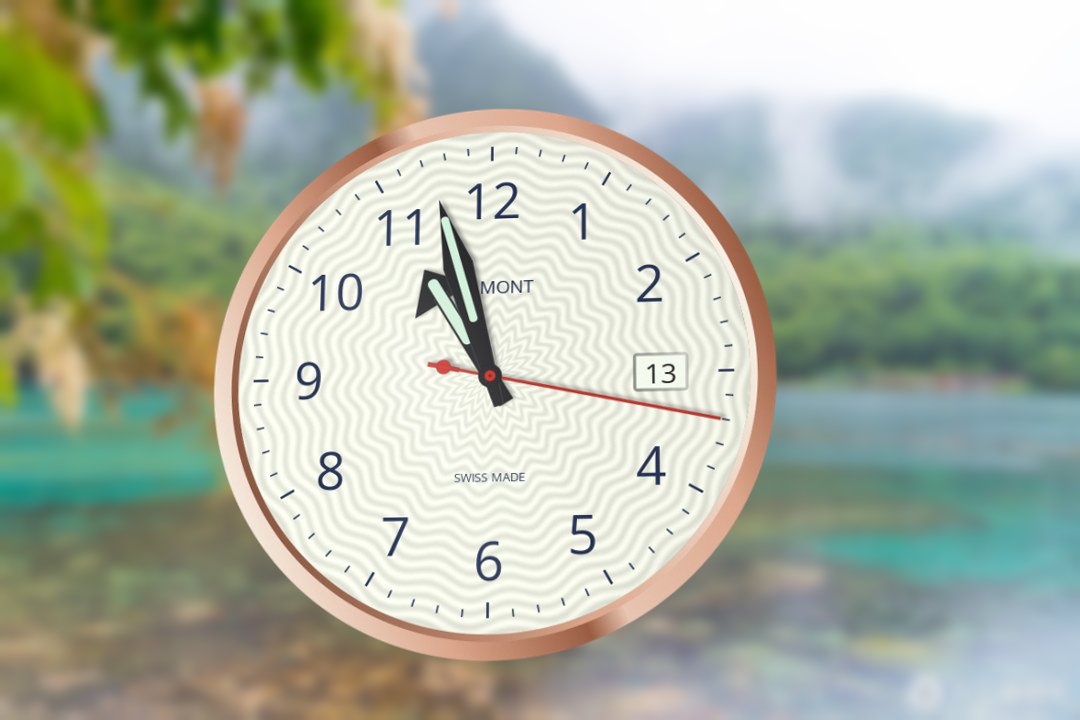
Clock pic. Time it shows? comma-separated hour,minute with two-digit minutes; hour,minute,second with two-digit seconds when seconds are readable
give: 10,57,17
